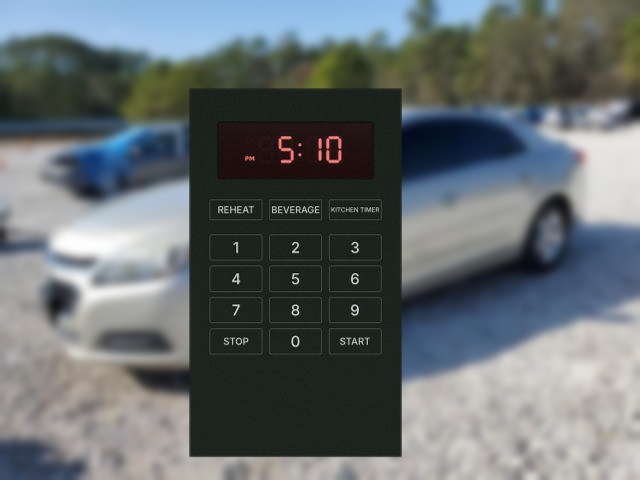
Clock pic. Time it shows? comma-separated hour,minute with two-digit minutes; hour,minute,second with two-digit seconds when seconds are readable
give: 5,10
